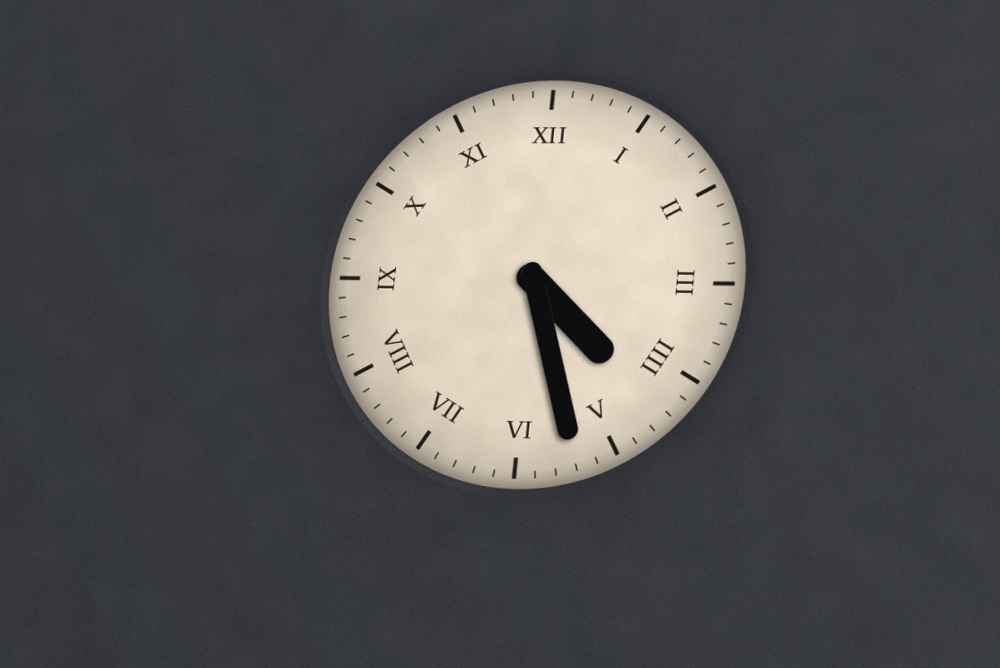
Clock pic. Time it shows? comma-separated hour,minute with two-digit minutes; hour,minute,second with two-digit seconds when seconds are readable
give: 4,27
